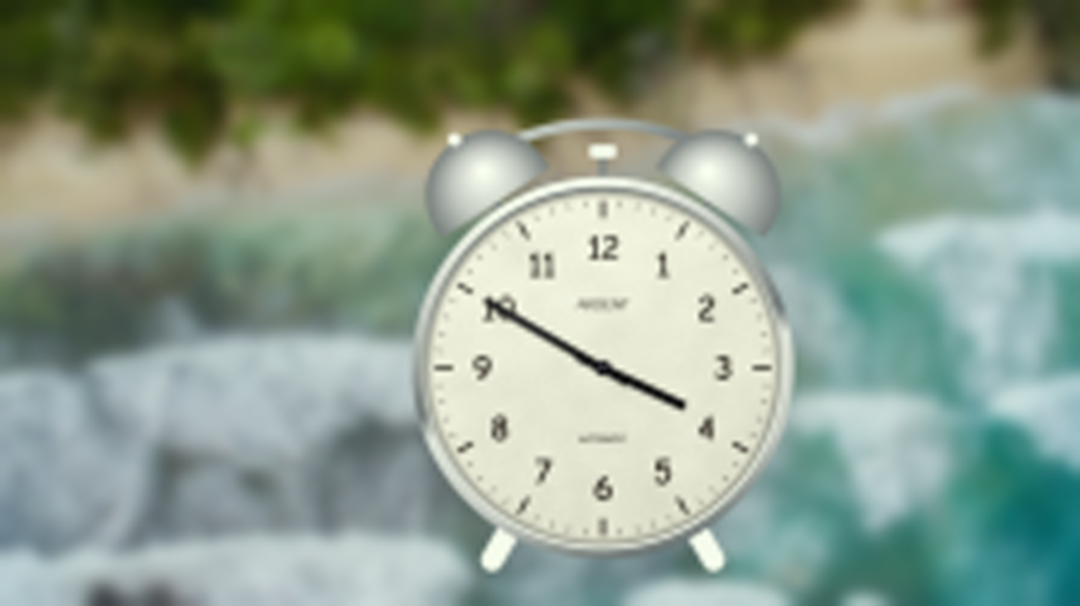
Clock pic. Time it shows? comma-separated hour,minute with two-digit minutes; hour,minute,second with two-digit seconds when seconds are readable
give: 3,50
